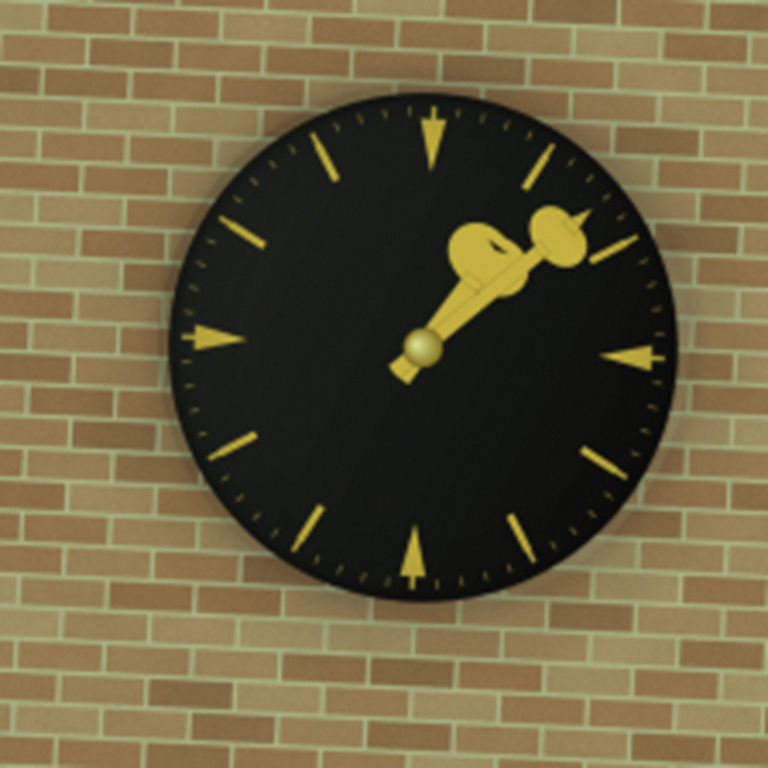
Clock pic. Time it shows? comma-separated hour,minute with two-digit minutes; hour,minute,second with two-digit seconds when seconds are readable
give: 1,08
